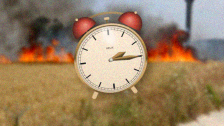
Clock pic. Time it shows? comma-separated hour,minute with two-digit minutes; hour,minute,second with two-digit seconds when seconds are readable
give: 2,15
